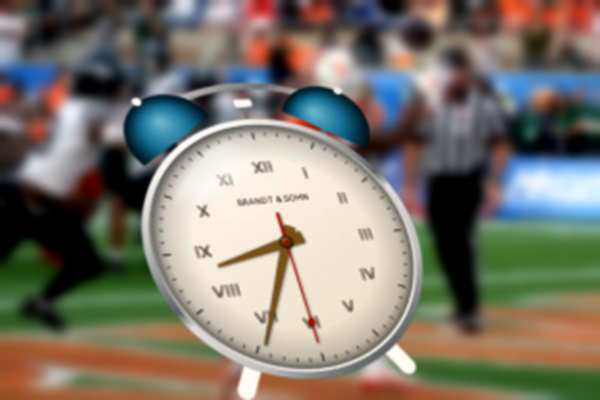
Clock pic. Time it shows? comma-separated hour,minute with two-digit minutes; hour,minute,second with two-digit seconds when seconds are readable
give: 8,34,30
